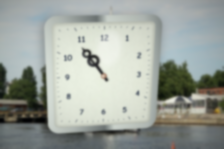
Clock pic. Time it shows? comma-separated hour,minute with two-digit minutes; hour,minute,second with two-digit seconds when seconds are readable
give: 10,54
